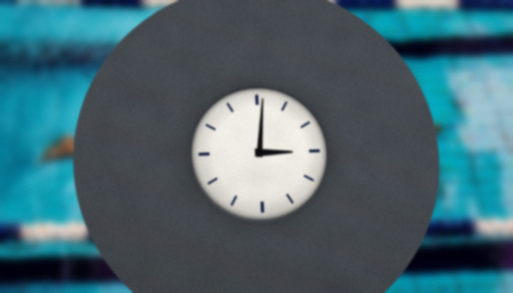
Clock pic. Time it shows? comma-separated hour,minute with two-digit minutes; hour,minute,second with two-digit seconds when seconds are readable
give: 3,01
